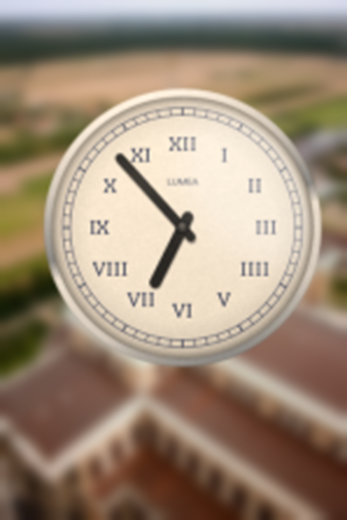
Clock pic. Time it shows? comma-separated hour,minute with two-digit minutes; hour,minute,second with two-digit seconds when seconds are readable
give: 6,53
